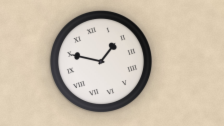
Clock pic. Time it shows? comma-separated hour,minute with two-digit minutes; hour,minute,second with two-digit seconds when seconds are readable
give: 1,50
